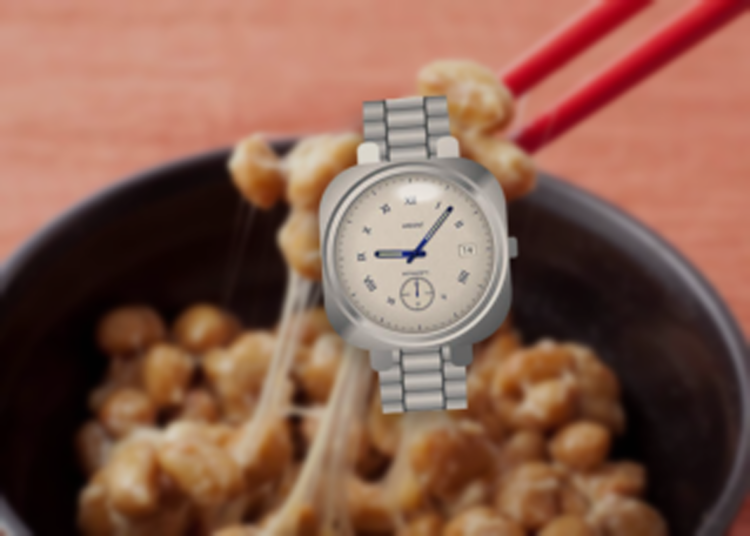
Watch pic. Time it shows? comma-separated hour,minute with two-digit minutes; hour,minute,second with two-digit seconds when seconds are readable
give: 9,07
